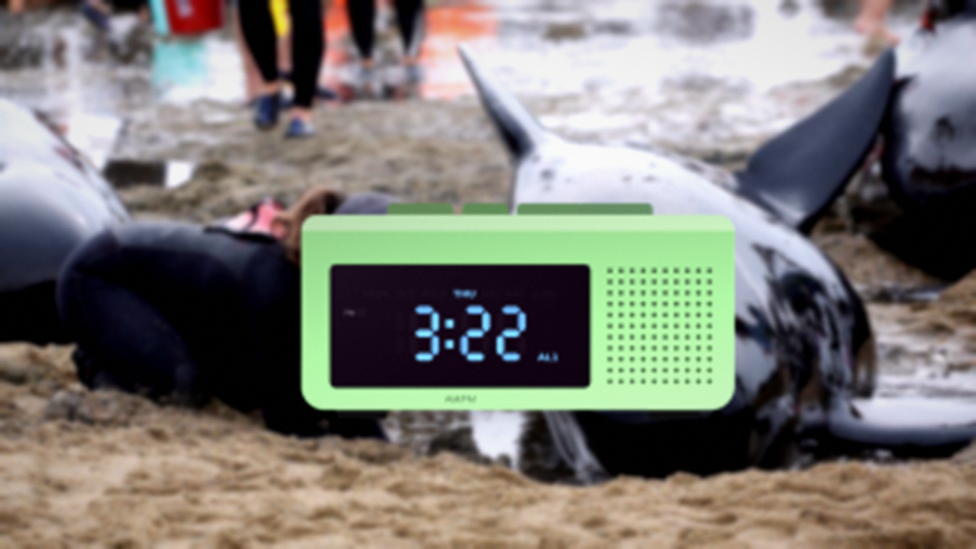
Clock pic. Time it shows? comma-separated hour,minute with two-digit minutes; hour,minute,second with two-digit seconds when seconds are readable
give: 3,22
